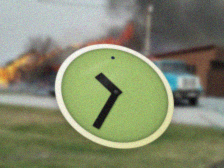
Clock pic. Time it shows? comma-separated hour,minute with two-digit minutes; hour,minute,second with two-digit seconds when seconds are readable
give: 10,35
